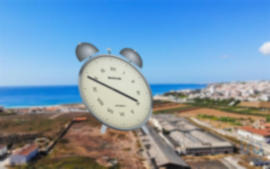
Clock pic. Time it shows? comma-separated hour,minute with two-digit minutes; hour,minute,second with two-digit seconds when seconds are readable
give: 3,49
